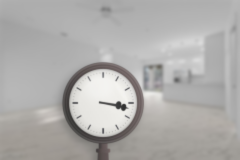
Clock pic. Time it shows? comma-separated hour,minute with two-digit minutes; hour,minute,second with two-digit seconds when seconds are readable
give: 3,17
